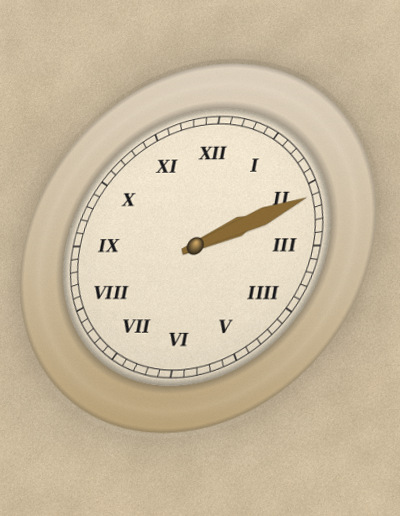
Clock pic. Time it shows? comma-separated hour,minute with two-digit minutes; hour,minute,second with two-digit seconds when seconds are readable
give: 2,11
